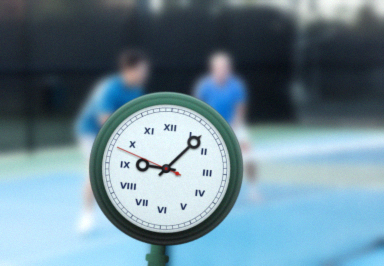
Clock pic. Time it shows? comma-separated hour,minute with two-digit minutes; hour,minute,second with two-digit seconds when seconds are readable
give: 9,06,48
